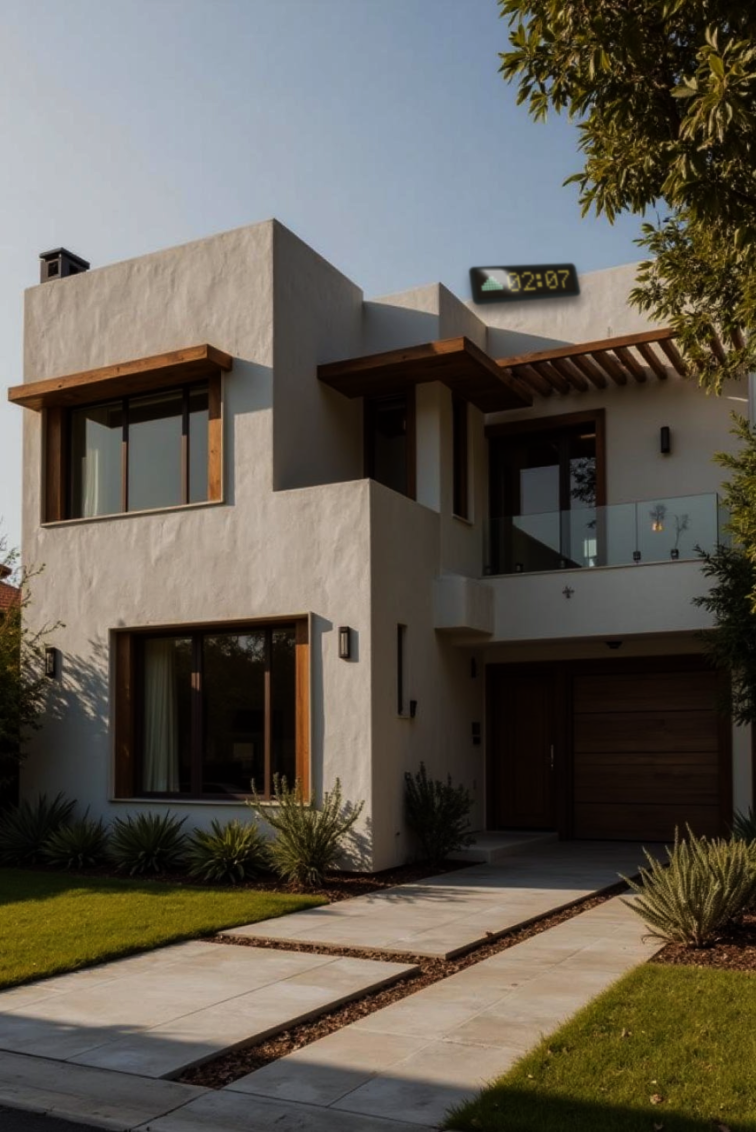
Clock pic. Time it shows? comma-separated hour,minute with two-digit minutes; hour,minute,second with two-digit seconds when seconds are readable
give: 2,07
